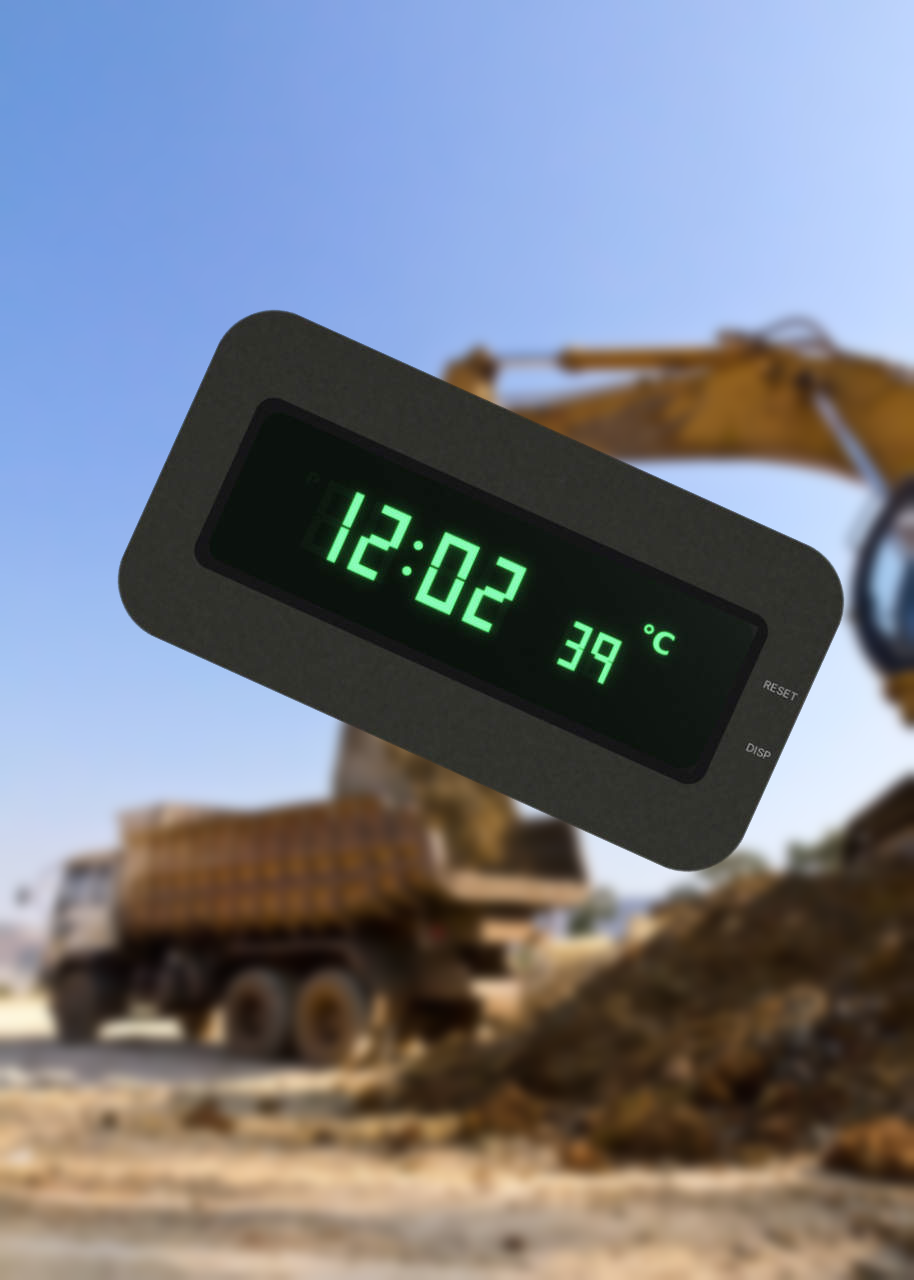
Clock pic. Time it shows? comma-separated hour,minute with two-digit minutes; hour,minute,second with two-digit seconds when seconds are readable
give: 12,02
